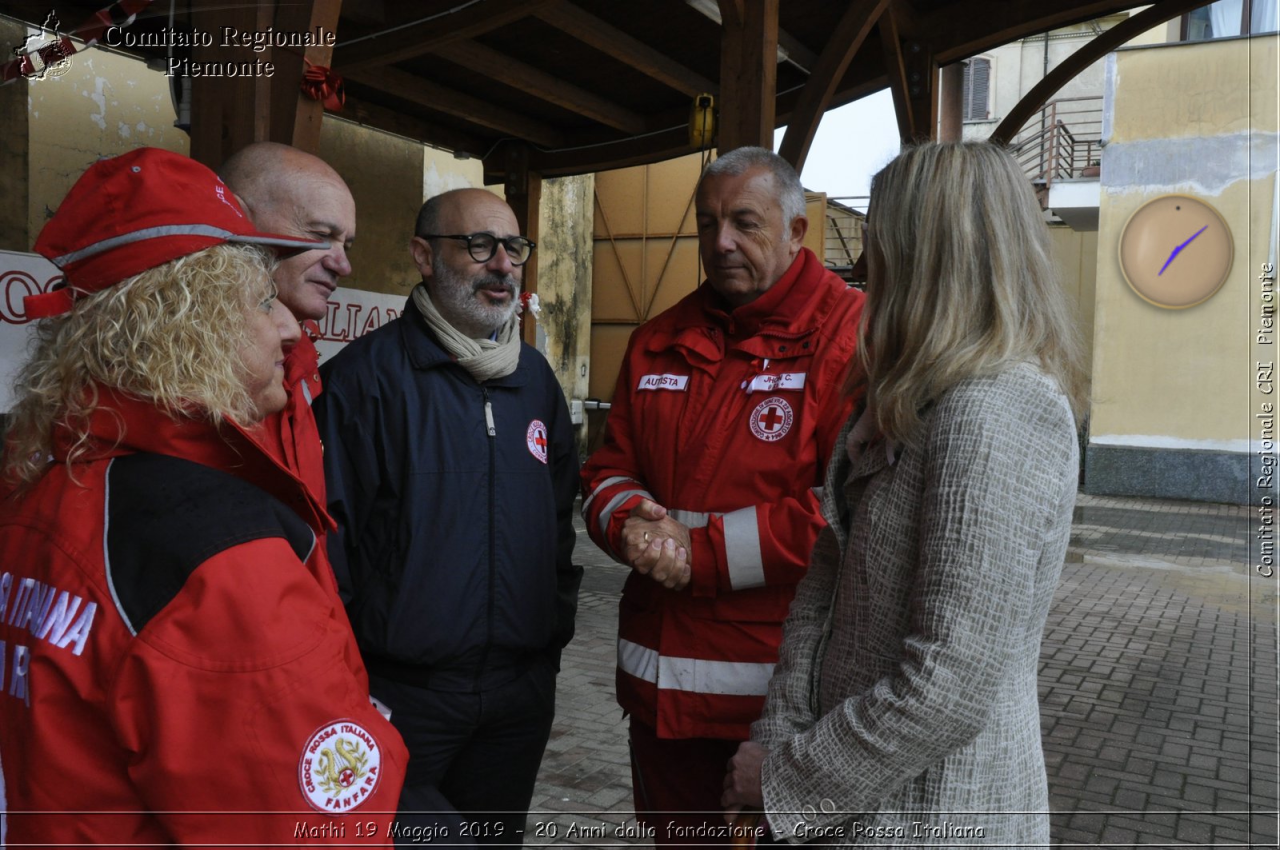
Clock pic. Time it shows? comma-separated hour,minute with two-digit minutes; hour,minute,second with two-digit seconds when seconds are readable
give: 7,08
